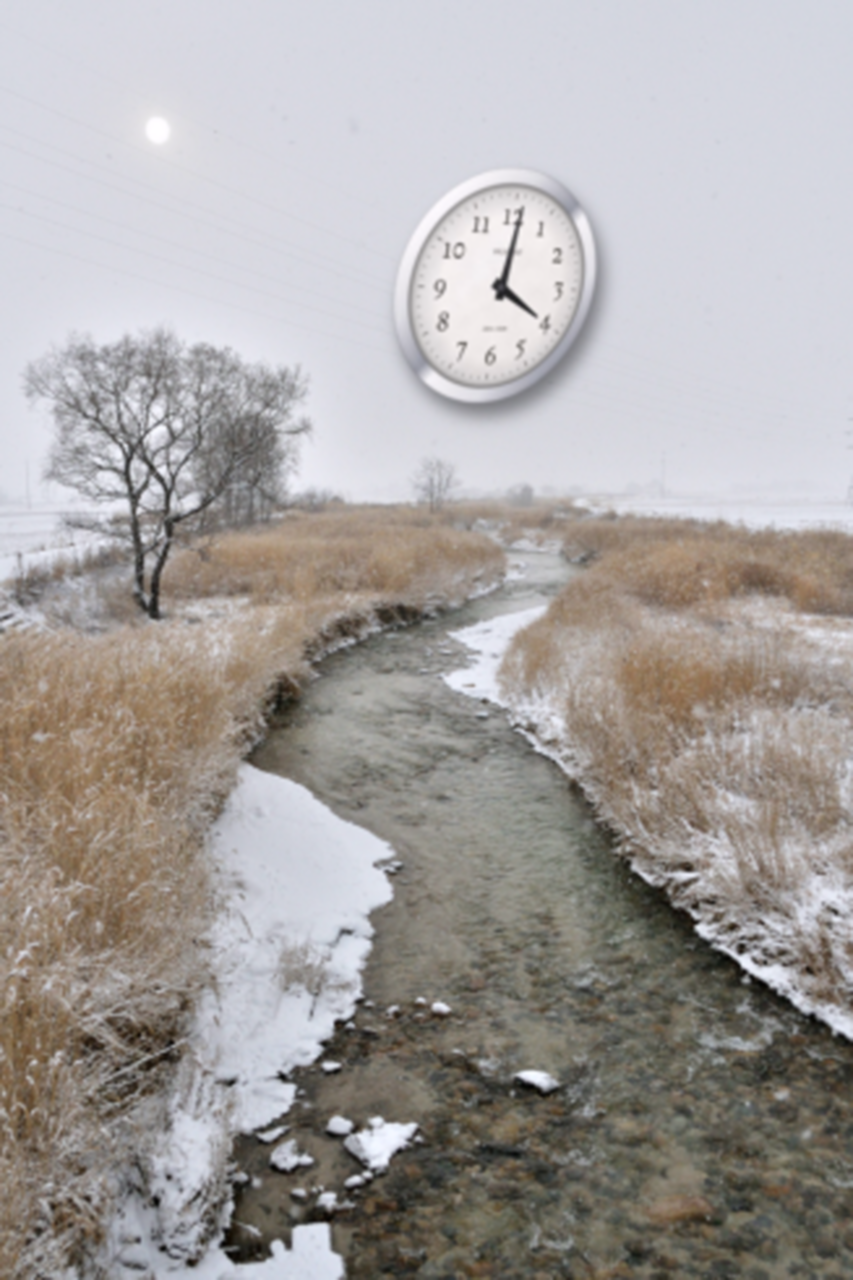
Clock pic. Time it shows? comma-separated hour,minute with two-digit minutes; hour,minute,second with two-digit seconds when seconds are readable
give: 4,01
